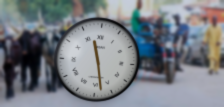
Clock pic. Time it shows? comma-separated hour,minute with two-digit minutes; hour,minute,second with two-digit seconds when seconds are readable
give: 11,28
